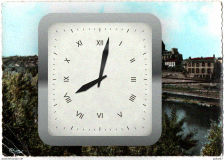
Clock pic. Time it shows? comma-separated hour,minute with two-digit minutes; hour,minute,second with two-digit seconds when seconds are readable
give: 8,02
